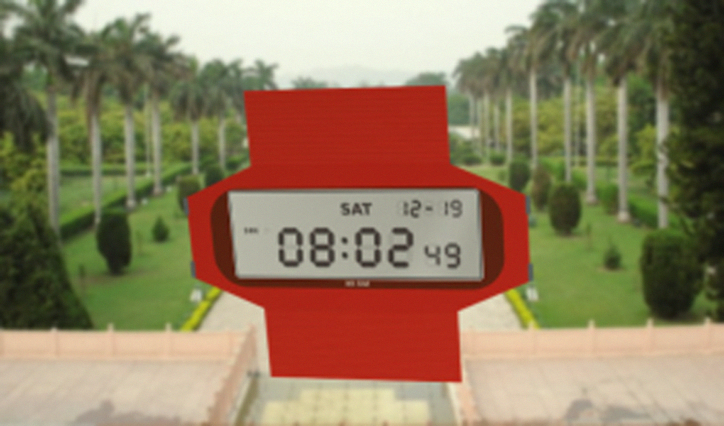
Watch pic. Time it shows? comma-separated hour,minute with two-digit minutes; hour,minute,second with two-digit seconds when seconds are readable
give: 8,02,49
